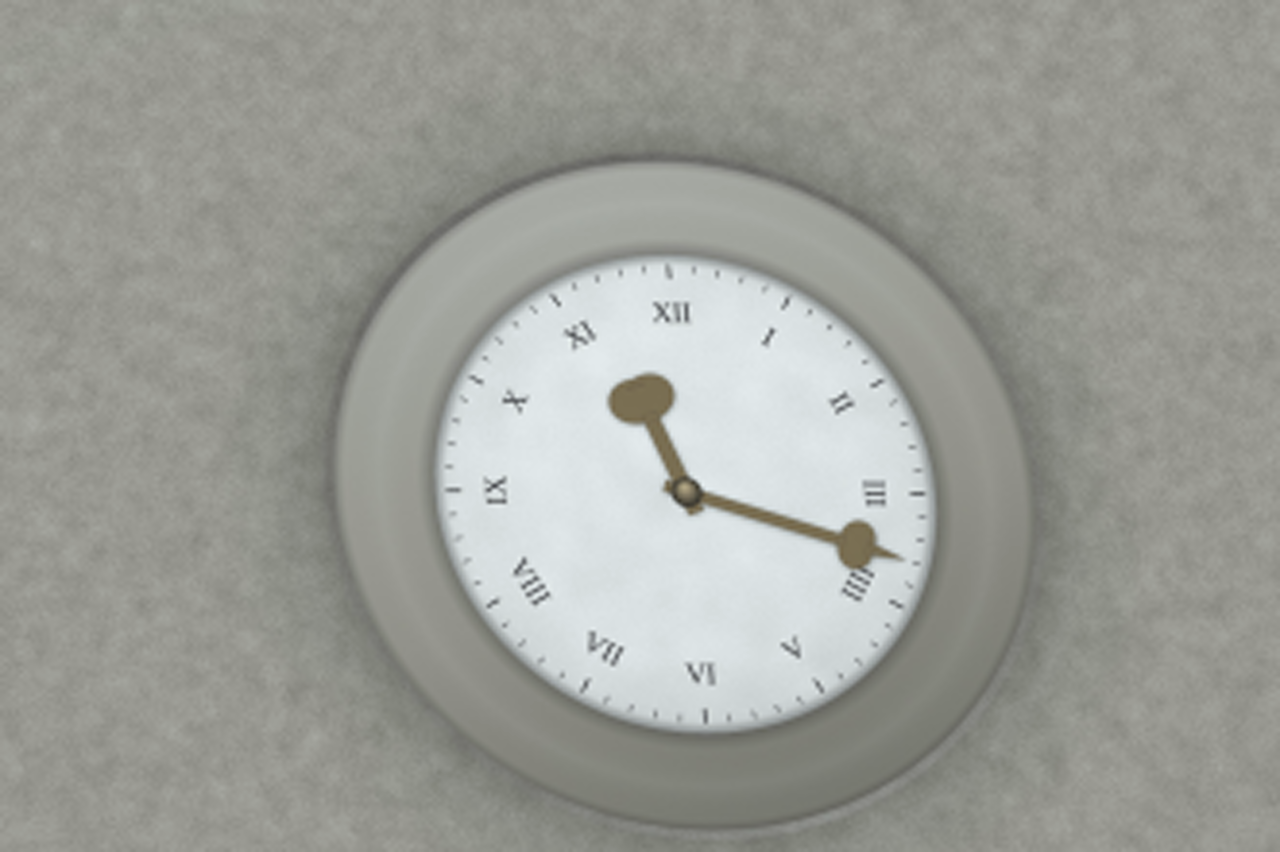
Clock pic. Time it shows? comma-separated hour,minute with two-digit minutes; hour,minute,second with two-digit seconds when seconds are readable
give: 11,18
